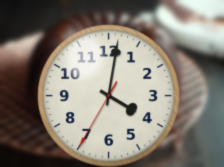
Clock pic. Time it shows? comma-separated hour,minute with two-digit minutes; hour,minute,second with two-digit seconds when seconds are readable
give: 4,01,35
